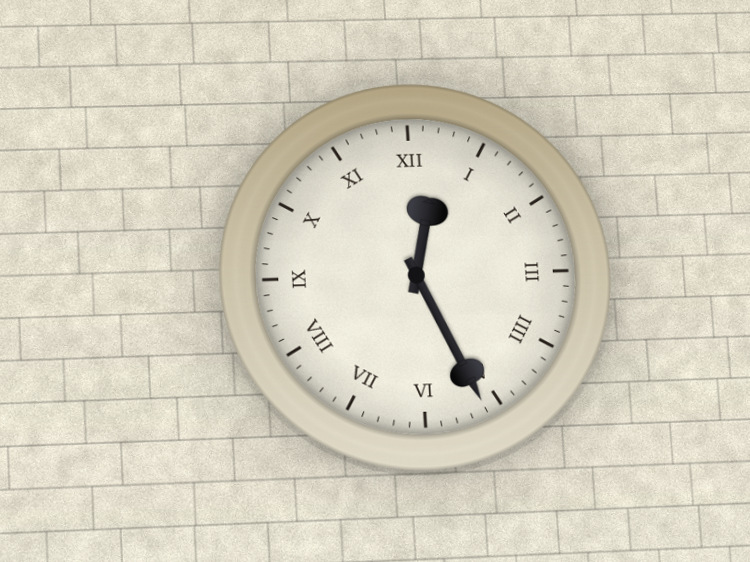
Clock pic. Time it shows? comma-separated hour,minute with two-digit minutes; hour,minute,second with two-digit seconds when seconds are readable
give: 12,26
